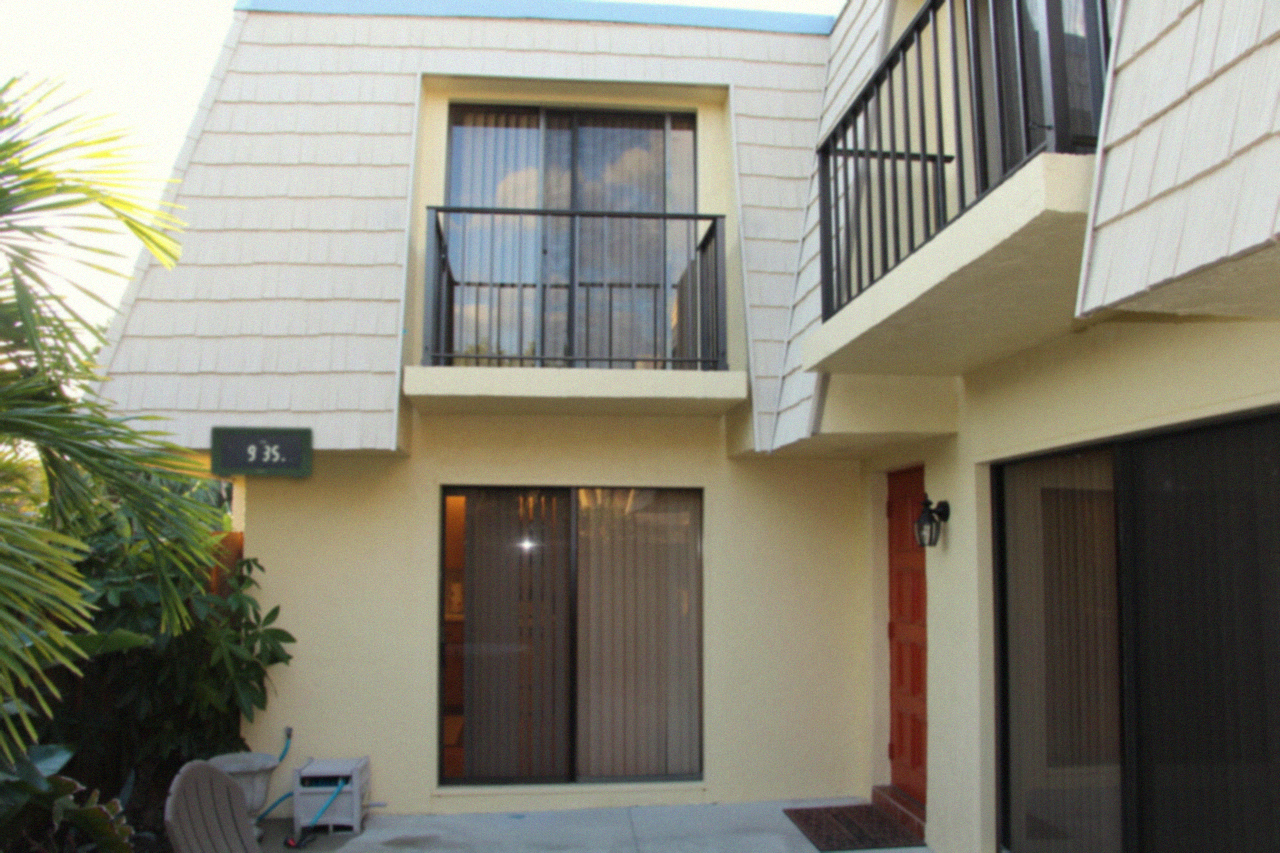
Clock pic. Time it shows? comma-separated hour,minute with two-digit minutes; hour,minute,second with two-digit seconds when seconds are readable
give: 9,35
